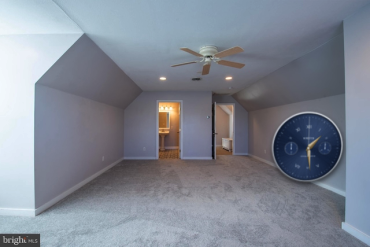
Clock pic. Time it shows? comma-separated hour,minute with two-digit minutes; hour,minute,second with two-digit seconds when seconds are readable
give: 1,29
